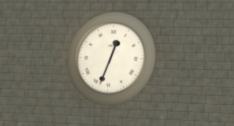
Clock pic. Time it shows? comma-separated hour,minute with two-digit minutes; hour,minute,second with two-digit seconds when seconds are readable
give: 12,33
